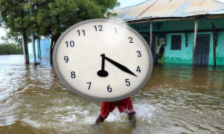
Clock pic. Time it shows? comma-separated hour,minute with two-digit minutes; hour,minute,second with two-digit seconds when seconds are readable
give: 6,22
